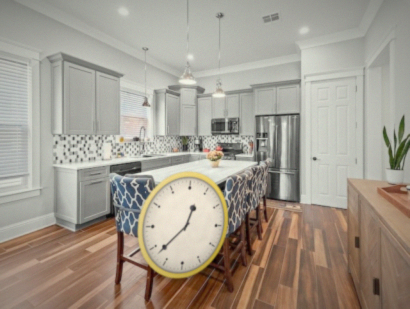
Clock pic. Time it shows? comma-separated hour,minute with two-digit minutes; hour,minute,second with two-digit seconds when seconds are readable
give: 12,38
